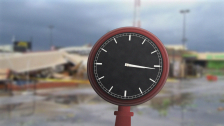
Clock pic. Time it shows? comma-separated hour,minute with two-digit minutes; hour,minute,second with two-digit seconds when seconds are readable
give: 3,16
